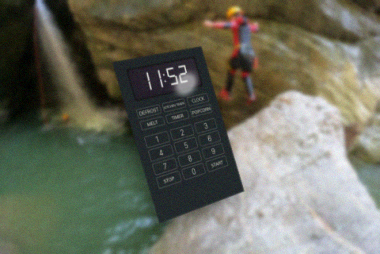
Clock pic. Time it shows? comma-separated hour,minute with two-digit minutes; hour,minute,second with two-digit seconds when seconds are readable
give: 11,52
